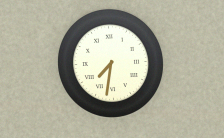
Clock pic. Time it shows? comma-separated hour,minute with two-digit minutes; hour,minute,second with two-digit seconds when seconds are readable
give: 7,32
